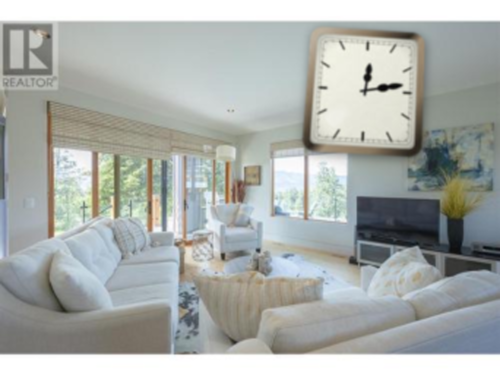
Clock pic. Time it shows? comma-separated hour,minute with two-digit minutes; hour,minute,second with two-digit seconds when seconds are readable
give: 12,13
